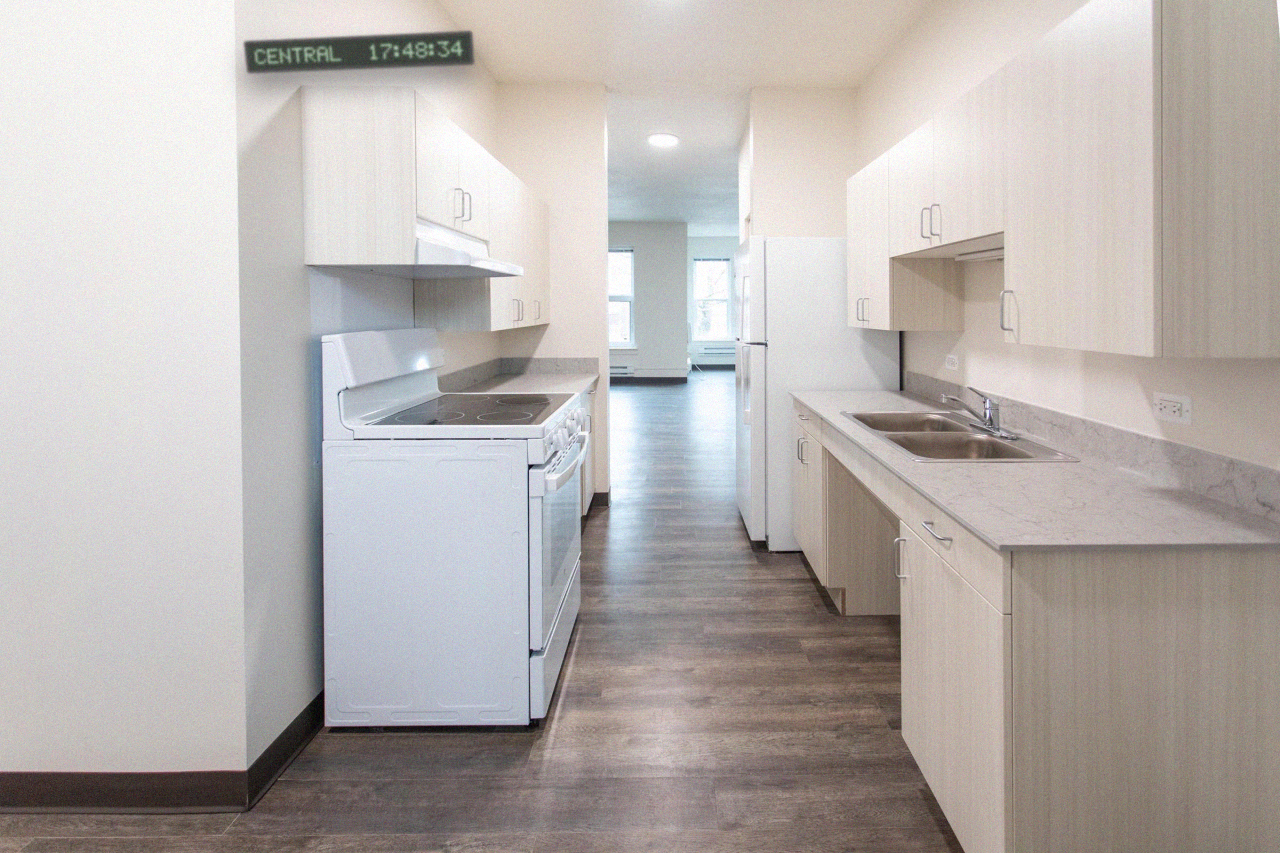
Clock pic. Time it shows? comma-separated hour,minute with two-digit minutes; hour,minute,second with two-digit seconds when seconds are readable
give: 17,48,34
